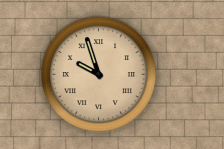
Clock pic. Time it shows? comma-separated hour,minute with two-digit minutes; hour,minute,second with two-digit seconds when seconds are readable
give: 9,57
